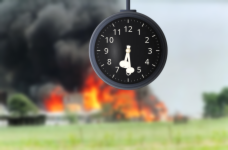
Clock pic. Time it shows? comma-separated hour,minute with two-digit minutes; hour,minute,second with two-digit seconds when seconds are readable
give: 6,29
